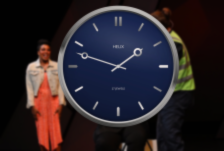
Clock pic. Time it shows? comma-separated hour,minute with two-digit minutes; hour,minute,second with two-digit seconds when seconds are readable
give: 1,48
